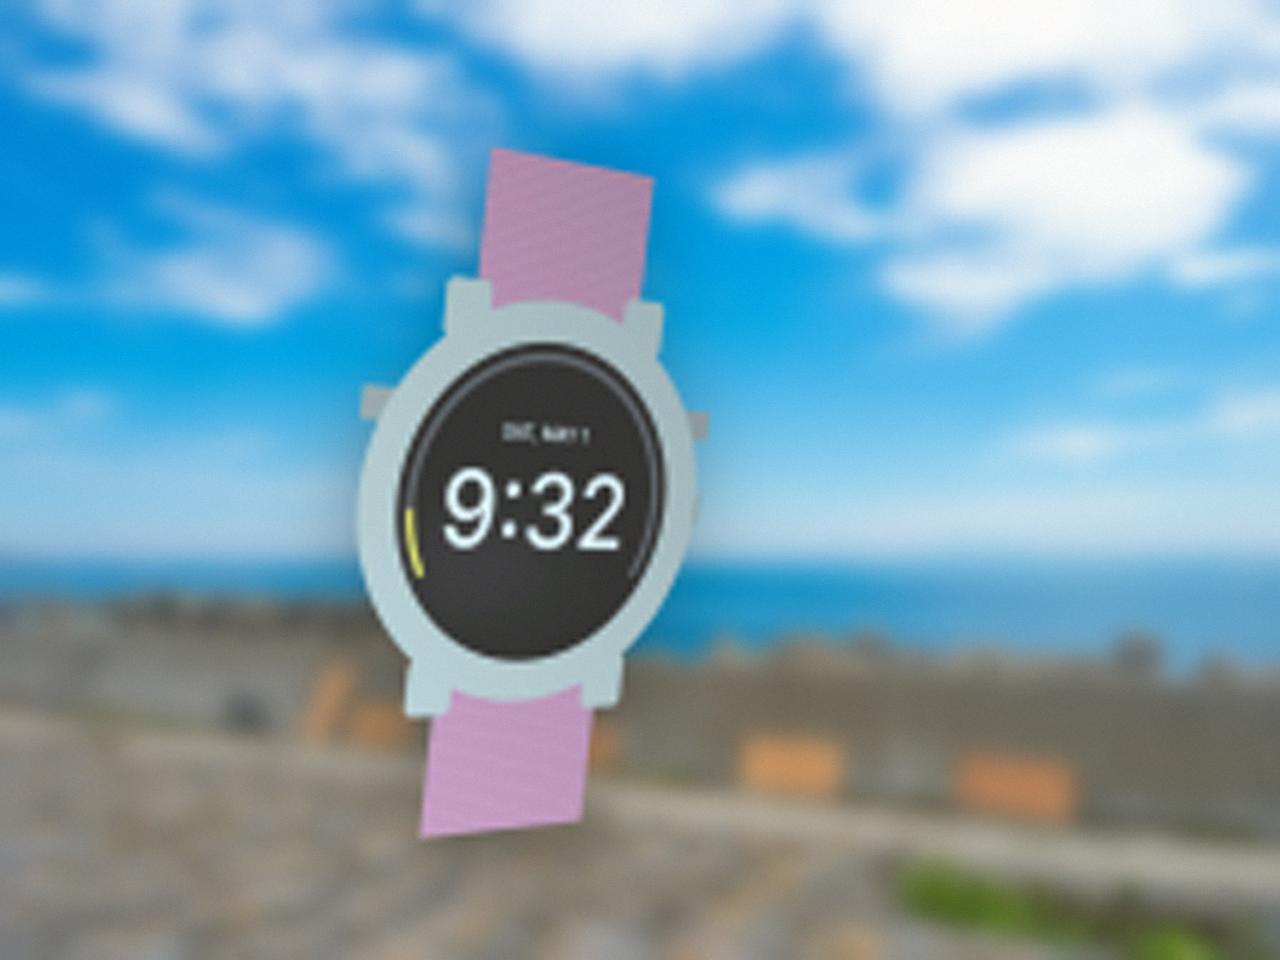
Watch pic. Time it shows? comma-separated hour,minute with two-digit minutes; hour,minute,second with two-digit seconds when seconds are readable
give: 9,32
